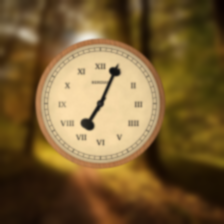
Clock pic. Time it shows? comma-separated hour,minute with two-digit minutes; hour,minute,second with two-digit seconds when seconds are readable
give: 7,04
